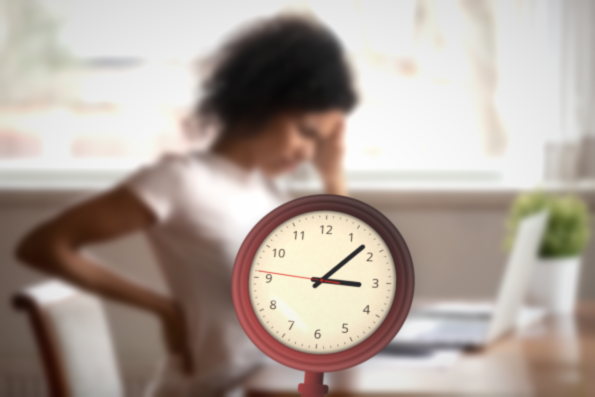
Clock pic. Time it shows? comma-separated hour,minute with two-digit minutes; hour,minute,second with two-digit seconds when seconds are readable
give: 3,07,46
